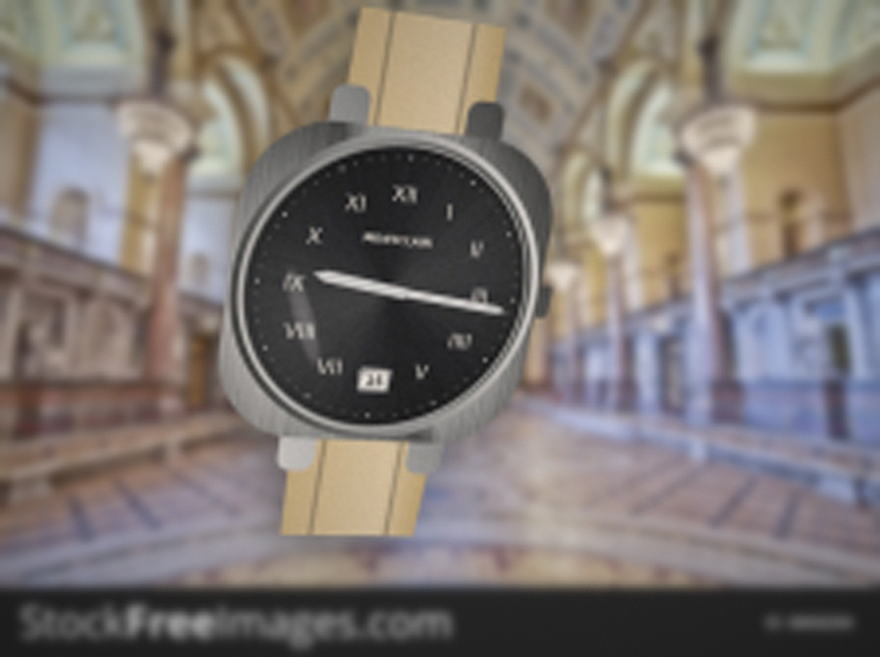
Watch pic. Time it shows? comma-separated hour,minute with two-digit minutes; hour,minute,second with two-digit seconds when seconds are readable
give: 9,16
